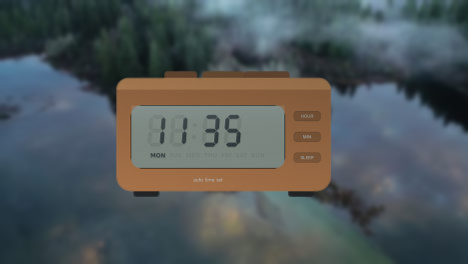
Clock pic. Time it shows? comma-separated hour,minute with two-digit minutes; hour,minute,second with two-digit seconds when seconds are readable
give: 11,35
